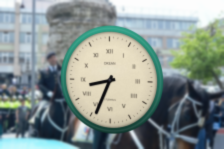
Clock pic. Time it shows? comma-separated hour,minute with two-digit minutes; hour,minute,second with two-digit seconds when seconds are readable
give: 8,34
